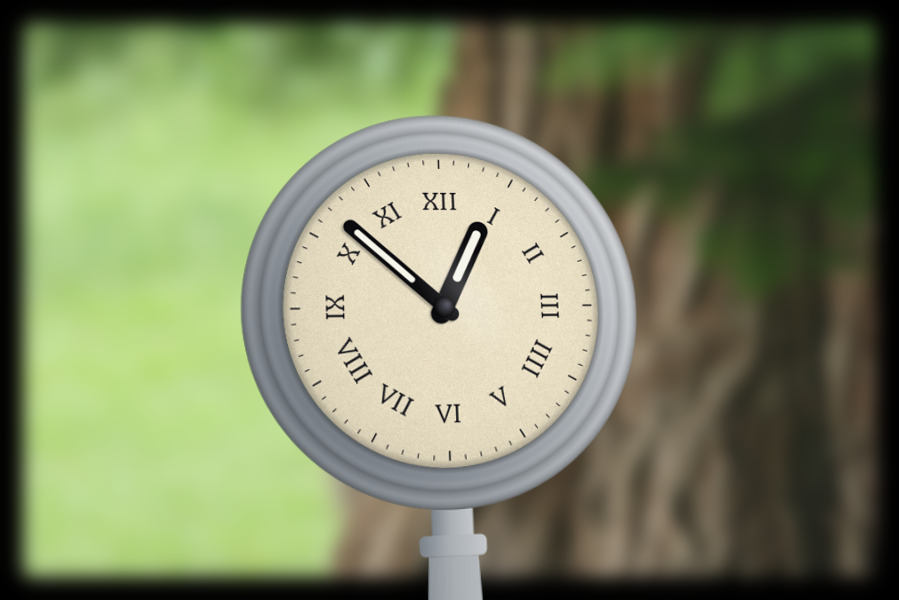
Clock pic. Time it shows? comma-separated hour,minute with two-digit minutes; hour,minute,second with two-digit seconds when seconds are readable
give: 12,52
